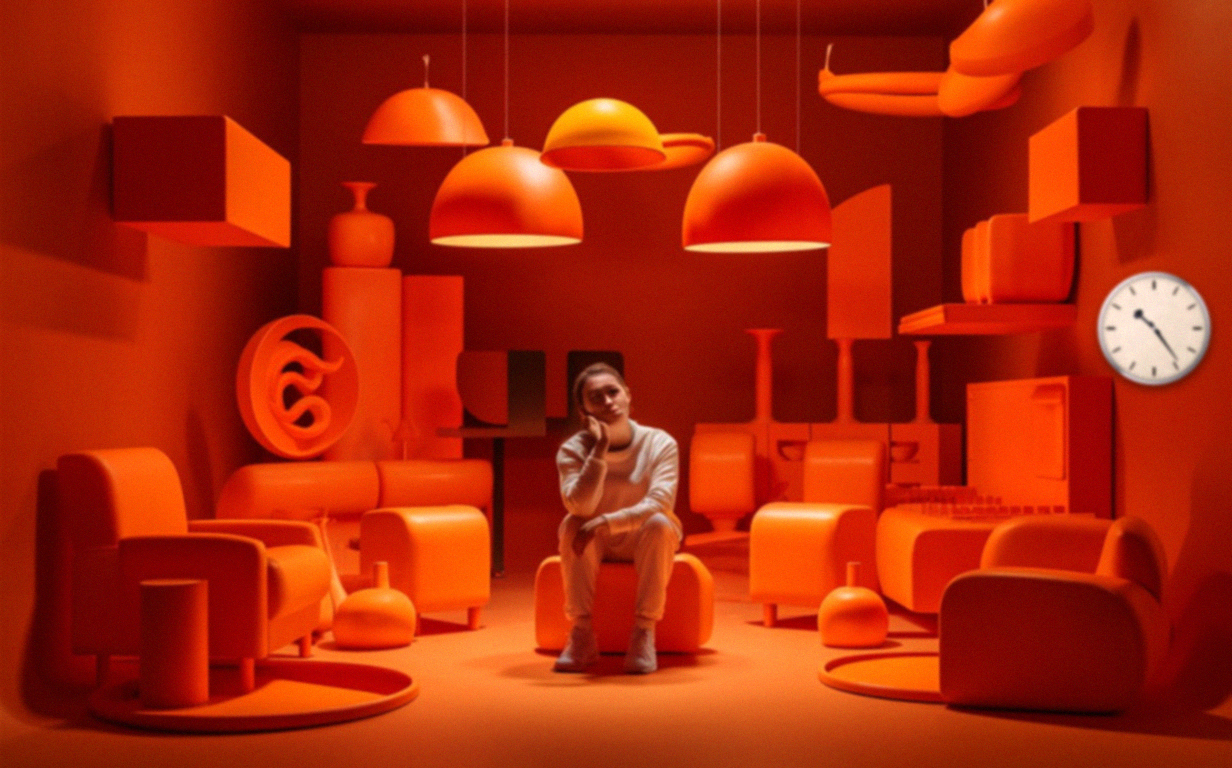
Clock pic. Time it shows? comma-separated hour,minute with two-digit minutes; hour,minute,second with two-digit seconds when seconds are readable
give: 10,24
